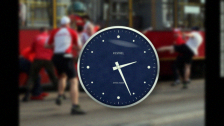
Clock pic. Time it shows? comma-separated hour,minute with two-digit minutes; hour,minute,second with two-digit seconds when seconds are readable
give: 2,26
